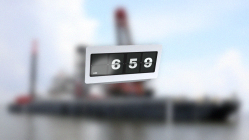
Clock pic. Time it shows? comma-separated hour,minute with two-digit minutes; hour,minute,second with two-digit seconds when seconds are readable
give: 6,59
